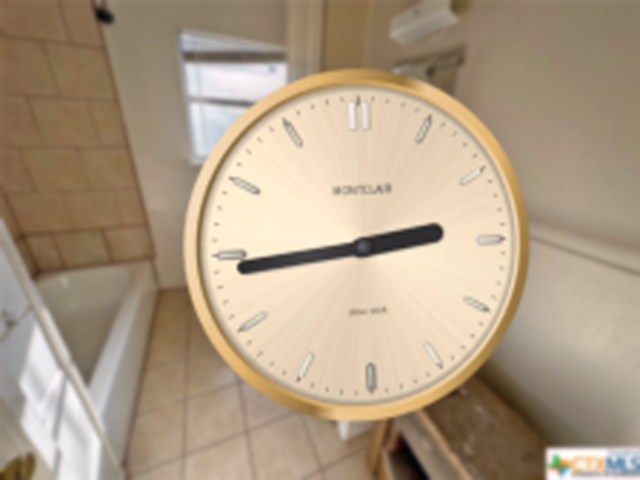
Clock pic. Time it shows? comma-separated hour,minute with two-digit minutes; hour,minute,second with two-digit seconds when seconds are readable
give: 2,44
